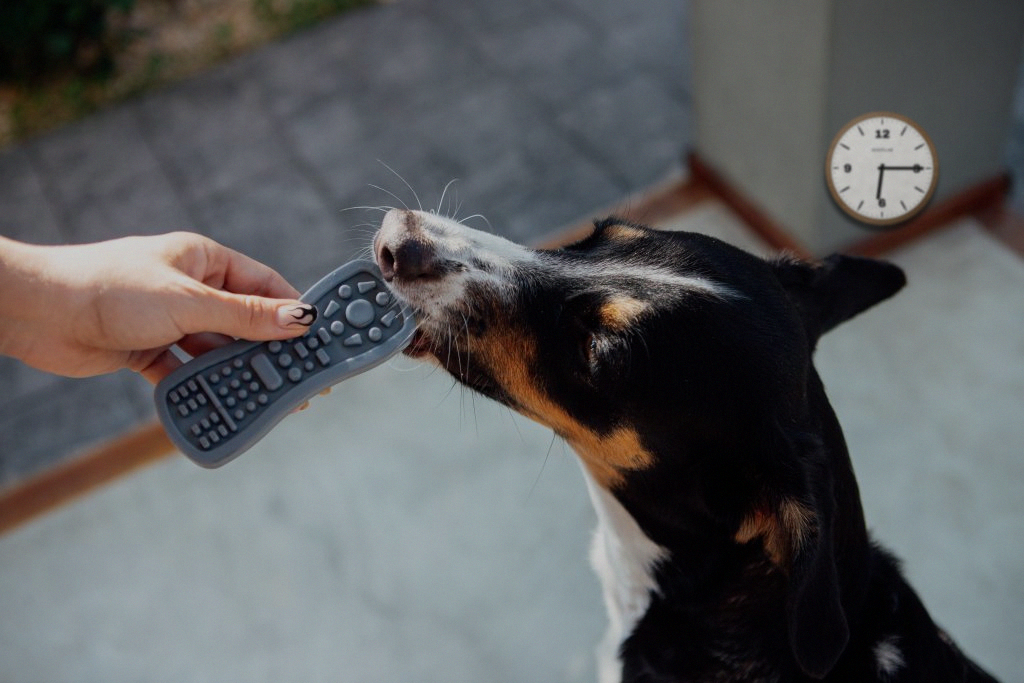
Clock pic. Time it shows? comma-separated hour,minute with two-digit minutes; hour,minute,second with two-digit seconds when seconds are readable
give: 6,15
